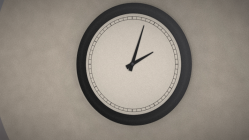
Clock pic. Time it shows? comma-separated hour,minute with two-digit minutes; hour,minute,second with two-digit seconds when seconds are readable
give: 2,03
